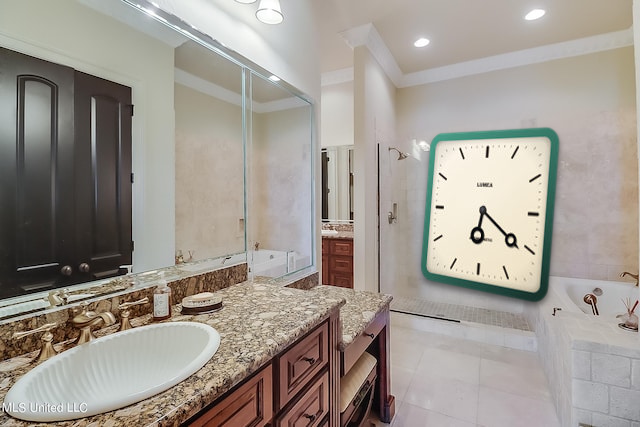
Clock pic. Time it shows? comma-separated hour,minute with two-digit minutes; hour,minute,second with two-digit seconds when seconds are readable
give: 6,21
